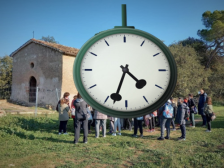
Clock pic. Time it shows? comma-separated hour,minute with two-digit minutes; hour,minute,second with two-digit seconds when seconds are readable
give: 4,33
